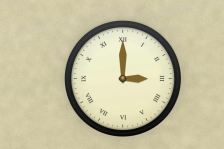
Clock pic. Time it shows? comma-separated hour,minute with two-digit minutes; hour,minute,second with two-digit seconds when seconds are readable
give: 3,00
